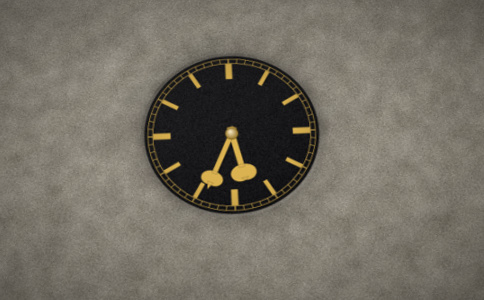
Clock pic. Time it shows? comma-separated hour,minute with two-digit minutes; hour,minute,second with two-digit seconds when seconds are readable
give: 5,34
